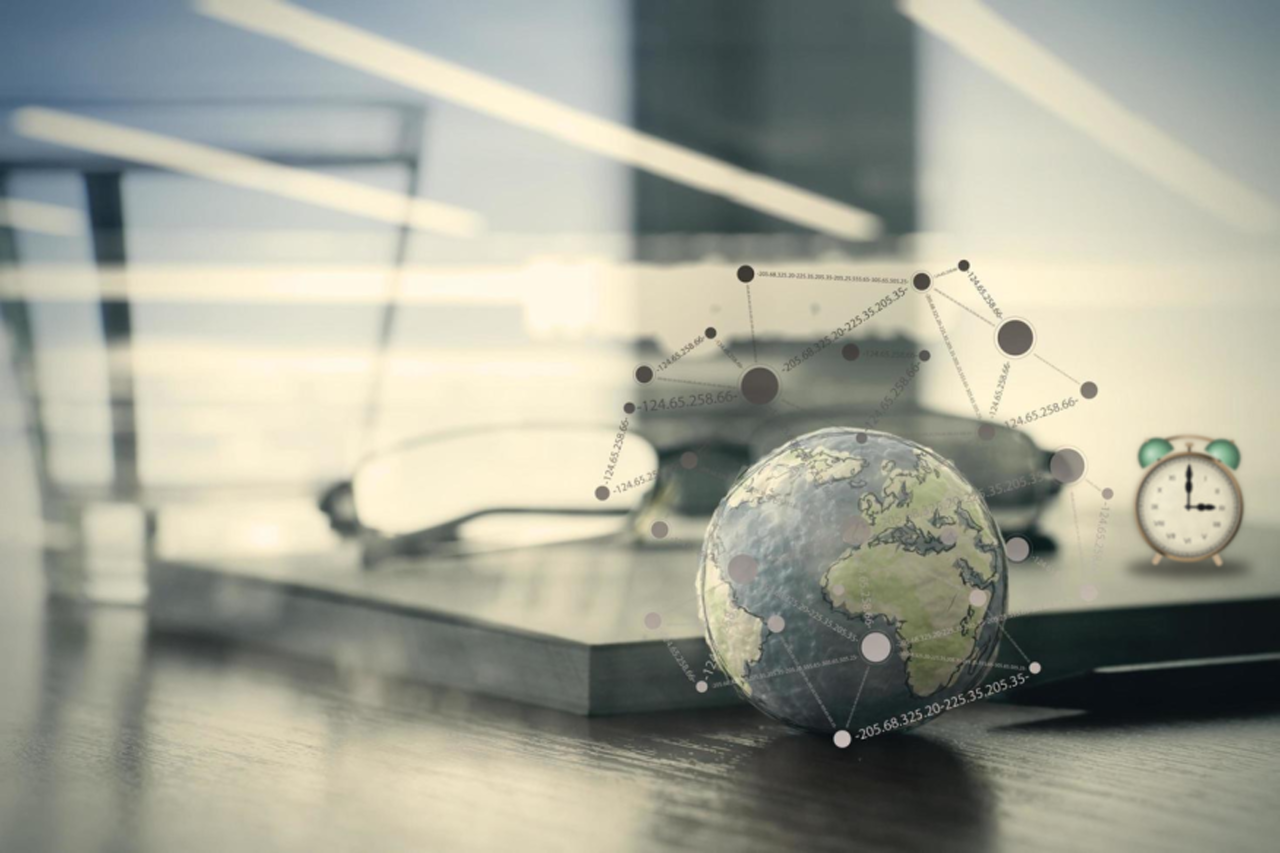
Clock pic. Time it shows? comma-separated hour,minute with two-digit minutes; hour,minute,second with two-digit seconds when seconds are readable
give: 3,00
